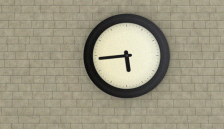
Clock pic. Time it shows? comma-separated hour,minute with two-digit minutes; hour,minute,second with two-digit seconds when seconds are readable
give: 5,44
